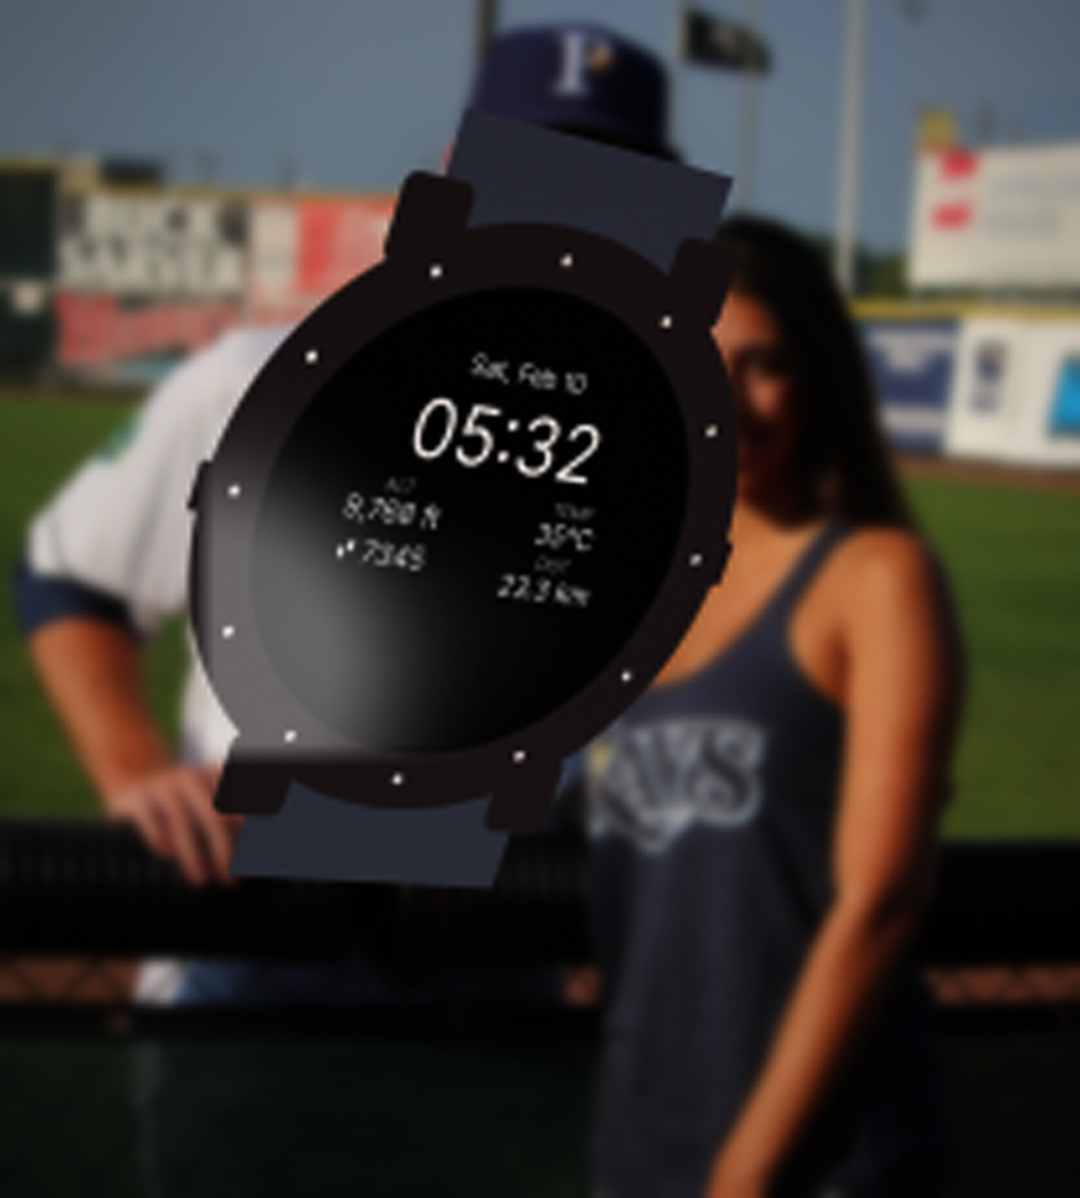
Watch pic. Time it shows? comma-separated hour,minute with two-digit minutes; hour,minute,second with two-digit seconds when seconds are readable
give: 5,32
